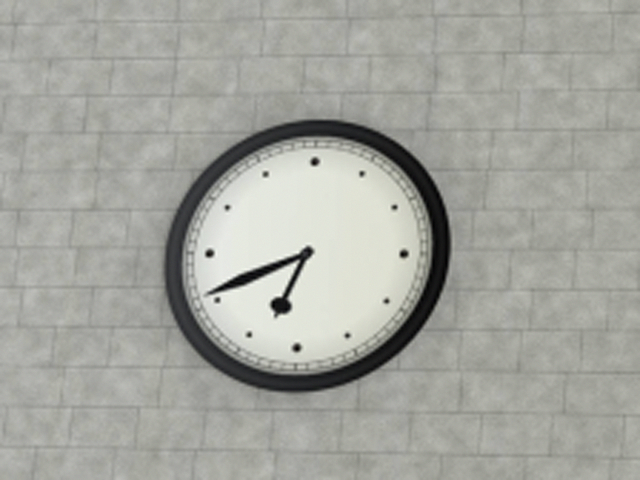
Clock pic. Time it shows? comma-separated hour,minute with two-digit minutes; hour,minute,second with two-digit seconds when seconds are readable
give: 6,41
